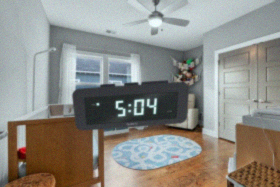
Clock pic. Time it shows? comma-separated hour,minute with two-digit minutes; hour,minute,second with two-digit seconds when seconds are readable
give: 5,04
